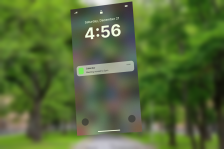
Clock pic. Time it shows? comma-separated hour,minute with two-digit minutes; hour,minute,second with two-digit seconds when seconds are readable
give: 4,56
